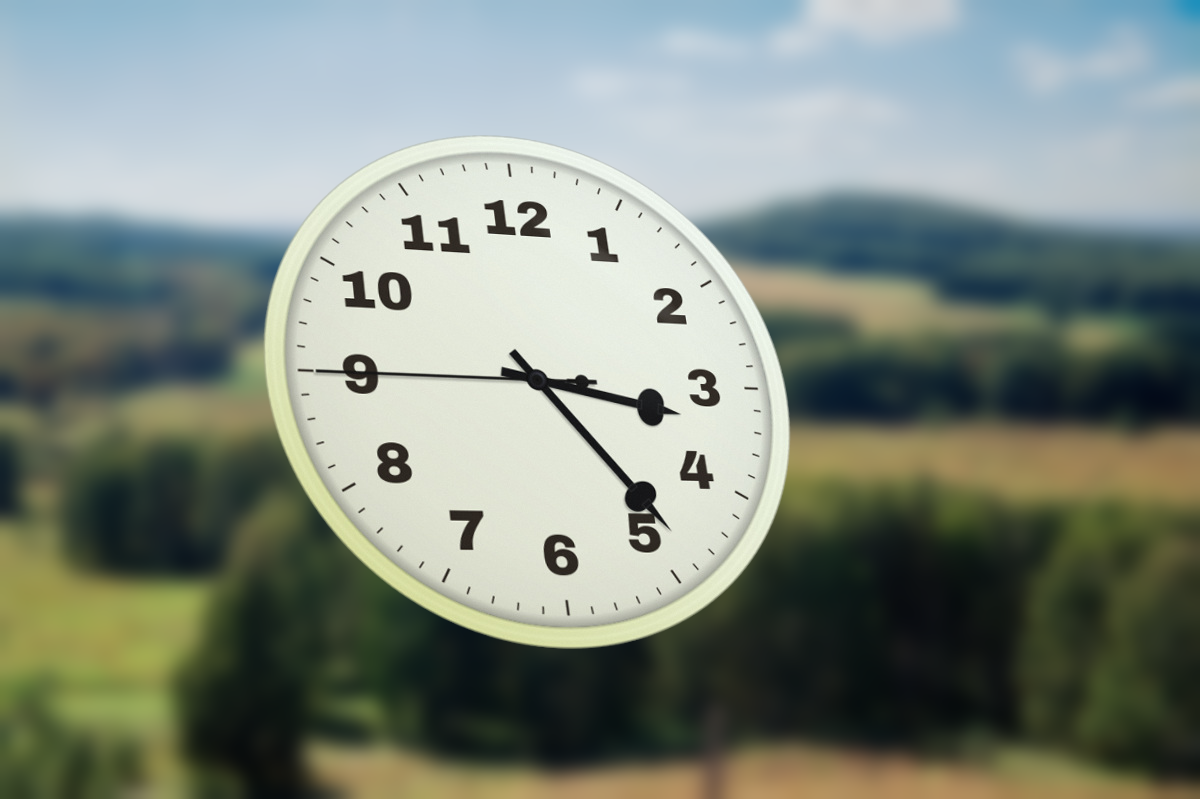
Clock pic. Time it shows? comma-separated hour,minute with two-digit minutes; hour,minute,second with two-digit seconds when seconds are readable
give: 3,23,45
